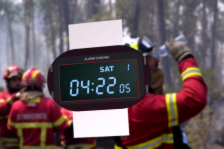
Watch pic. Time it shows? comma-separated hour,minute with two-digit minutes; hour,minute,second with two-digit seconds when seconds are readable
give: 4,22,05
